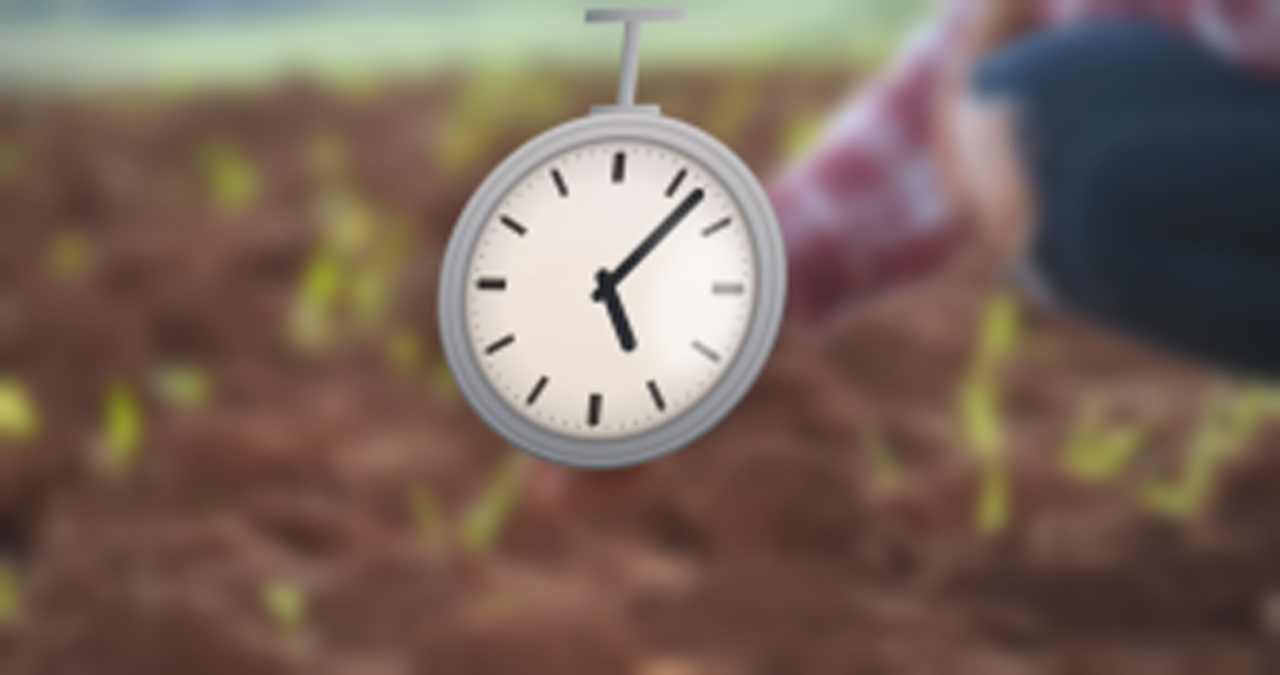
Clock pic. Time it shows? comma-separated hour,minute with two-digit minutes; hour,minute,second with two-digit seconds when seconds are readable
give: 5,07
